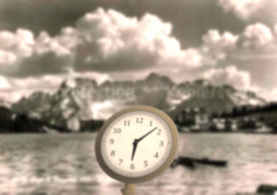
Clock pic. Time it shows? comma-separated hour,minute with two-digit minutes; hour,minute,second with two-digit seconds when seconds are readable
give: 6,08
